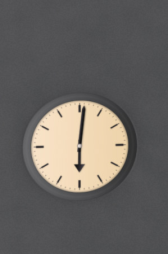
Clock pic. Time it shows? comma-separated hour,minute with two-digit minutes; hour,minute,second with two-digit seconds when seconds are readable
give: 6,01
